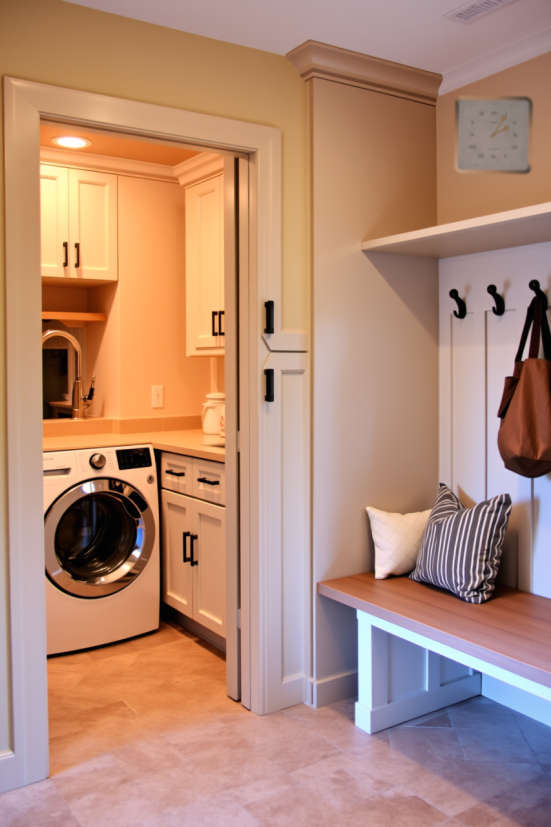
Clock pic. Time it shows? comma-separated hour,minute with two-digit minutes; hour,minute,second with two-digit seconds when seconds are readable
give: 2,05
